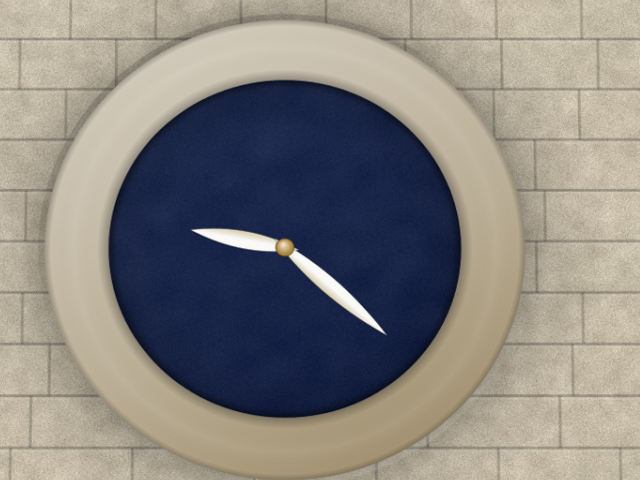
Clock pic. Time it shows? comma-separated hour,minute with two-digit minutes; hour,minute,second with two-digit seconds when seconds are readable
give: 9,22
